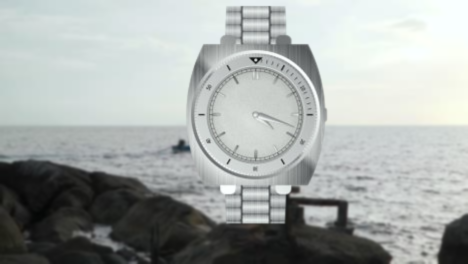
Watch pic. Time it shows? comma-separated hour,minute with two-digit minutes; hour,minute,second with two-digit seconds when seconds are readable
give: 4,18
